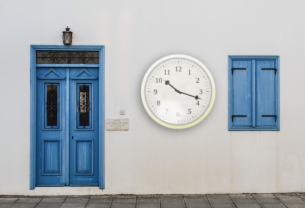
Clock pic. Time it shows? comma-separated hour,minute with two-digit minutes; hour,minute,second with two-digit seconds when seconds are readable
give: 10,18
